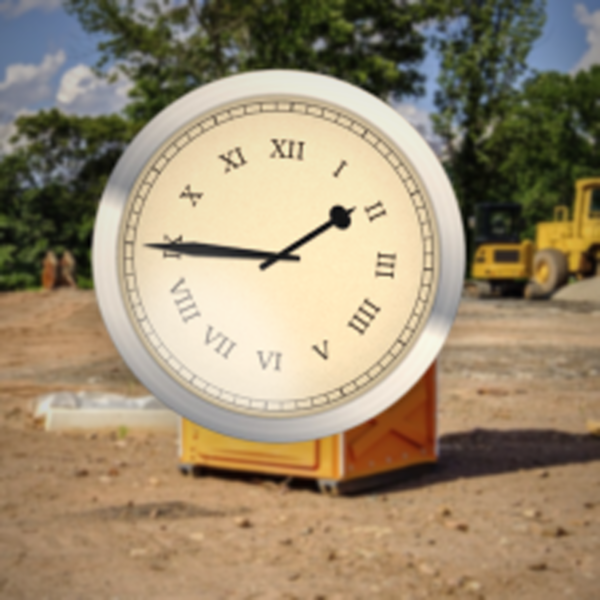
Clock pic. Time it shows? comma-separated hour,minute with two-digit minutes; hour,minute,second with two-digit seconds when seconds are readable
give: 1,45
